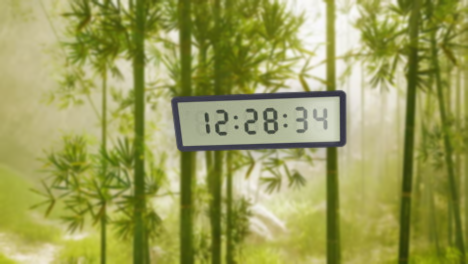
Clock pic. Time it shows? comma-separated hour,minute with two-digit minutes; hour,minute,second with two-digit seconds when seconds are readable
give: 12,28,34
